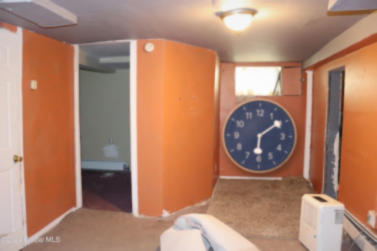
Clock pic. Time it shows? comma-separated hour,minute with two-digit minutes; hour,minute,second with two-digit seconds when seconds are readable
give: 6,09
